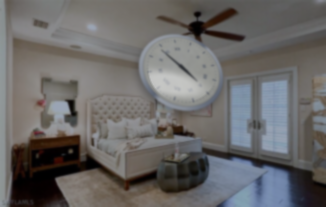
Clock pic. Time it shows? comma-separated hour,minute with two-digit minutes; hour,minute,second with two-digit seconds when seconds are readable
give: 4,54
